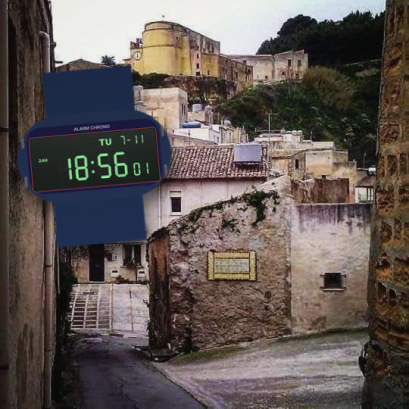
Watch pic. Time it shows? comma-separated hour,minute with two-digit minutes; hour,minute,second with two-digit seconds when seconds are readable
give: 18,56,01
